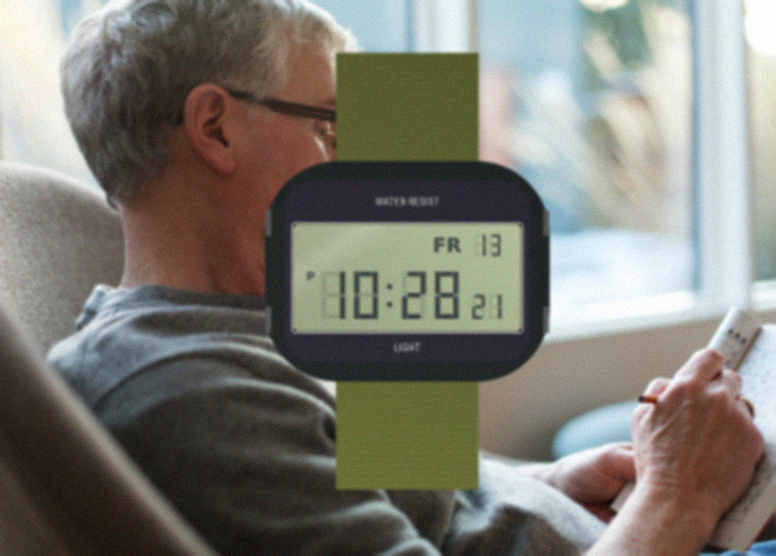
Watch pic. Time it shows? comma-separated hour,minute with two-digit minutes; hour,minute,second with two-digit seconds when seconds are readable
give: 10,28,21
